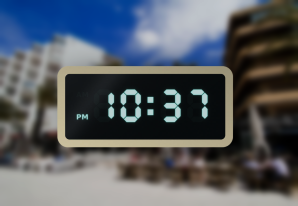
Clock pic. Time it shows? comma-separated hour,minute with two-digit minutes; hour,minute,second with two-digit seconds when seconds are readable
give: 10,37
